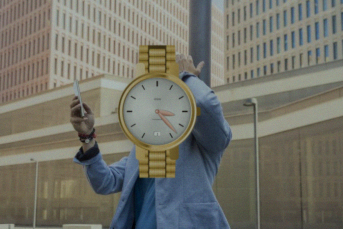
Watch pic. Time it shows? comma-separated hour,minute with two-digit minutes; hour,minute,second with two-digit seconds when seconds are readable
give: 3,23
